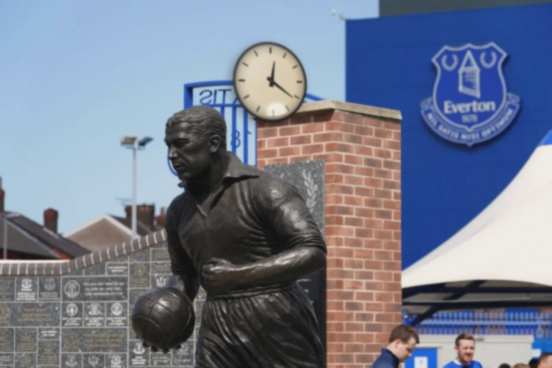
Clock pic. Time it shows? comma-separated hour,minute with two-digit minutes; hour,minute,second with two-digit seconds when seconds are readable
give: 12,21
